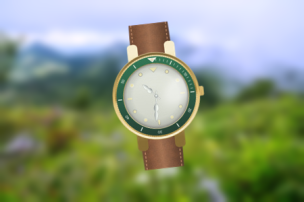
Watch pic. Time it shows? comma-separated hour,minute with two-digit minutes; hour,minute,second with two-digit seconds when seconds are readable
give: 10,31
